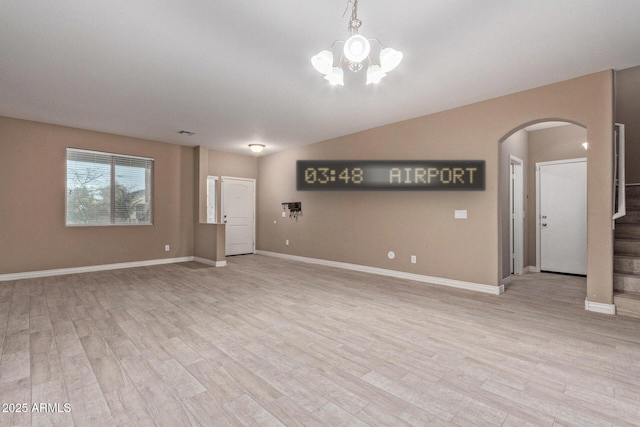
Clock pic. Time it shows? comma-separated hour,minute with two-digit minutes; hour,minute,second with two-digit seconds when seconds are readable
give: 3,48
